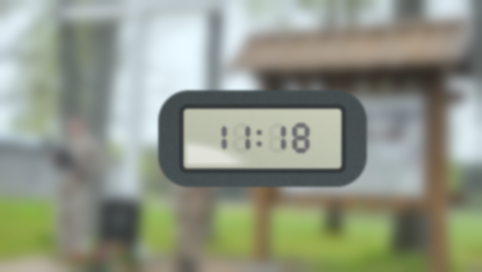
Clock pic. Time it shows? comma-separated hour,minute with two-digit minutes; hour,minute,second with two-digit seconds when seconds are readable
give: 11,18
